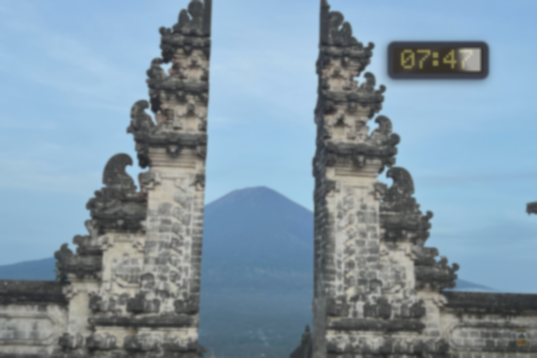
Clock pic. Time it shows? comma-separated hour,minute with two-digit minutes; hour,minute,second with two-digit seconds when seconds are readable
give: 7,47
